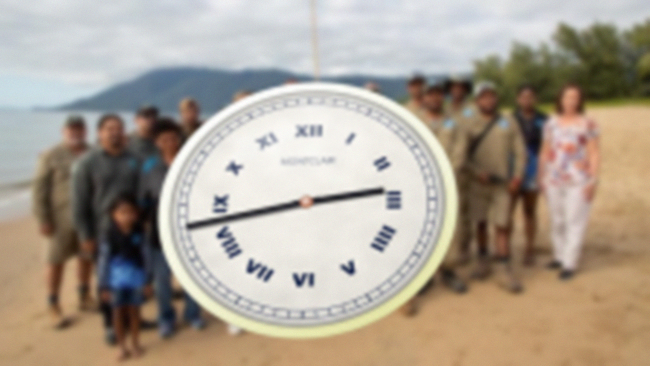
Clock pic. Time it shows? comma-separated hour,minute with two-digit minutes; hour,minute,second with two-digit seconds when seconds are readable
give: 2,43
